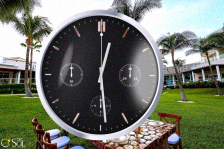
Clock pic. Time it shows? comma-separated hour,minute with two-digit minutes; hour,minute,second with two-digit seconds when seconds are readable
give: 12,29
